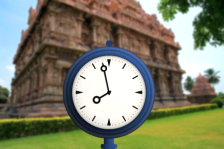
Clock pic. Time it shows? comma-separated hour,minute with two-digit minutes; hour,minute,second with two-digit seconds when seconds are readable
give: 7,58
